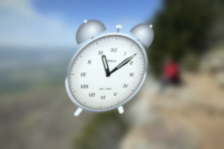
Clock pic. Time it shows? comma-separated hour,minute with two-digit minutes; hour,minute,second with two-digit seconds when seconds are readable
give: 11,08
